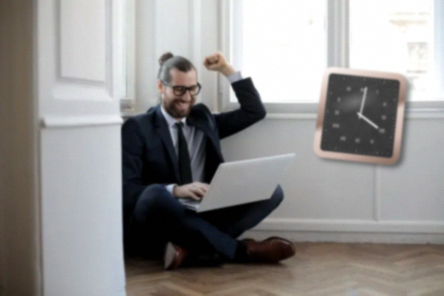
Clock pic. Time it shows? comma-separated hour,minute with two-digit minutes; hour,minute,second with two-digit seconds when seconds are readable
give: 4,01
